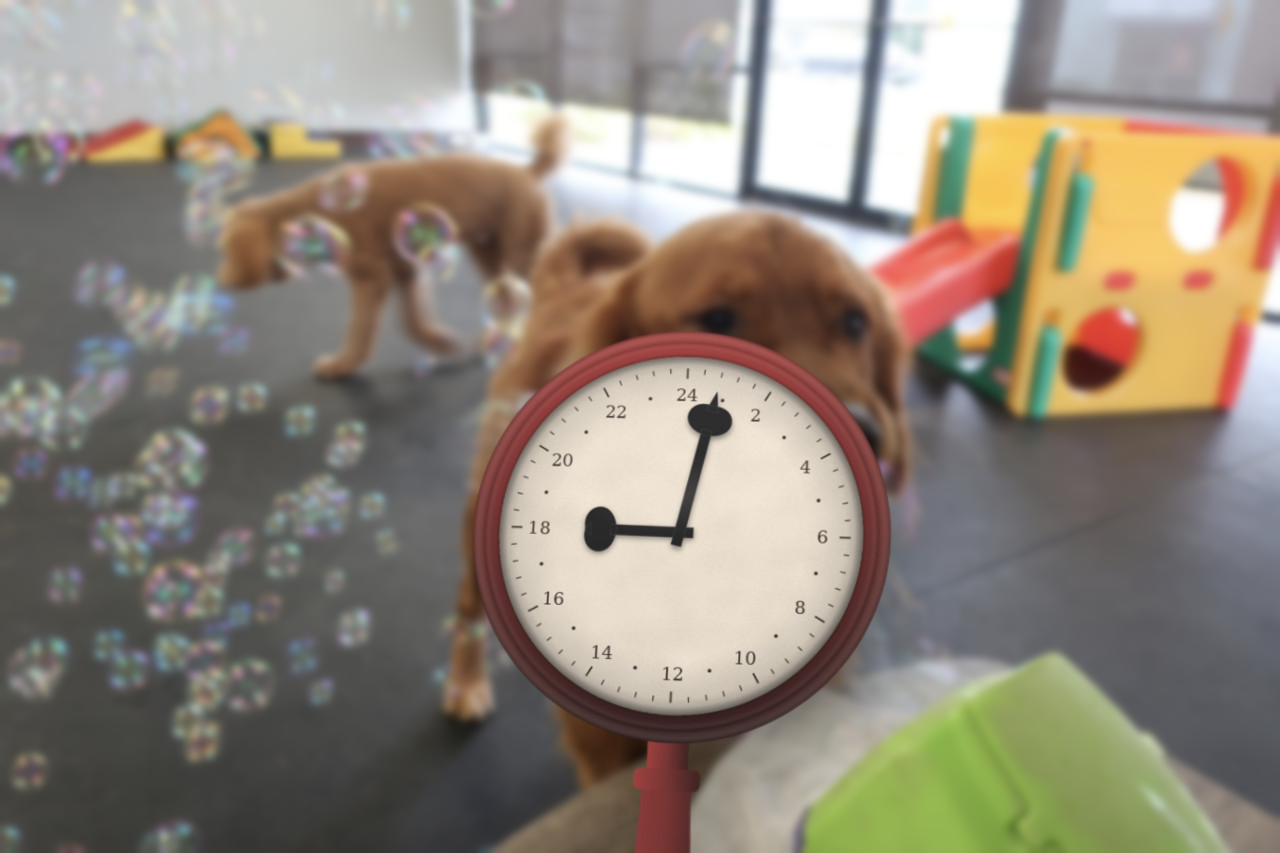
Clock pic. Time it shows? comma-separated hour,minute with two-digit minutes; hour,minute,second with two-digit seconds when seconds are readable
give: 18,02
